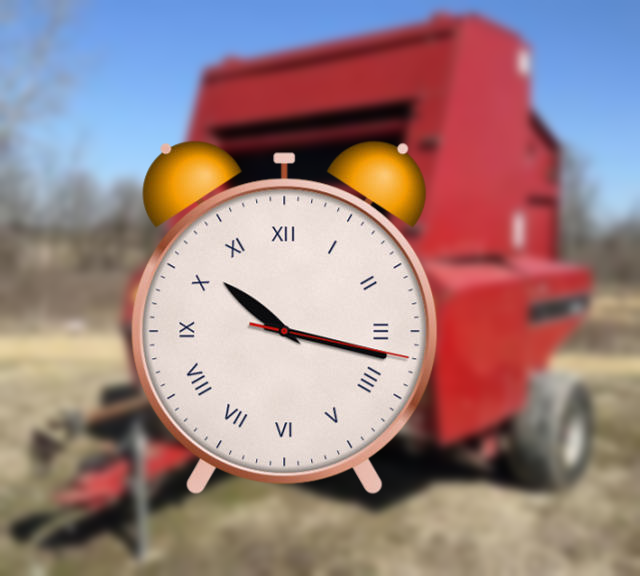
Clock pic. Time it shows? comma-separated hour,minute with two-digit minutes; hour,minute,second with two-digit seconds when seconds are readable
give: 10,17,17
